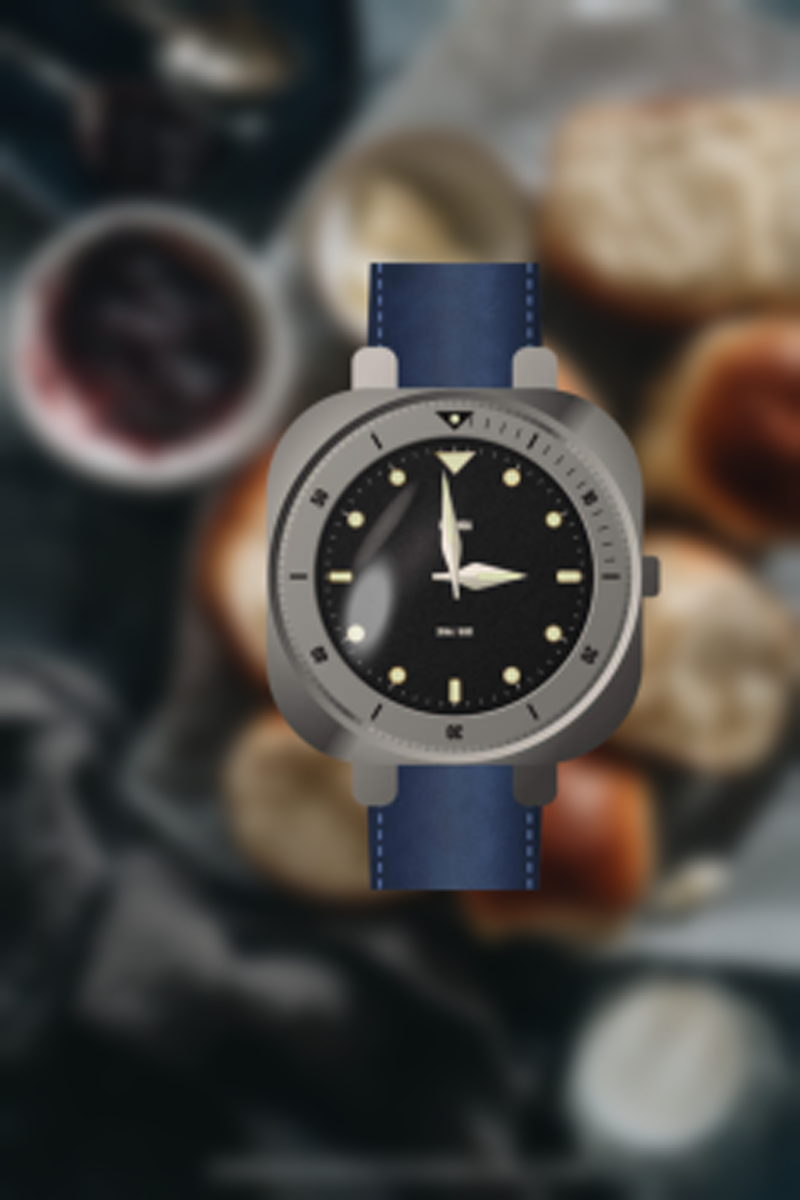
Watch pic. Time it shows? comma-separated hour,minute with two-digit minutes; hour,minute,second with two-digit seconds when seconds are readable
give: 2,59
